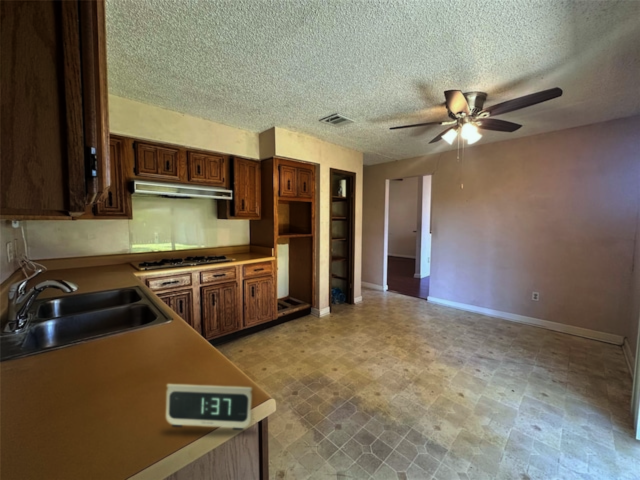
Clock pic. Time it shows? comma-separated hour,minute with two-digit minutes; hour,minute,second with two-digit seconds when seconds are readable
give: 1,37
